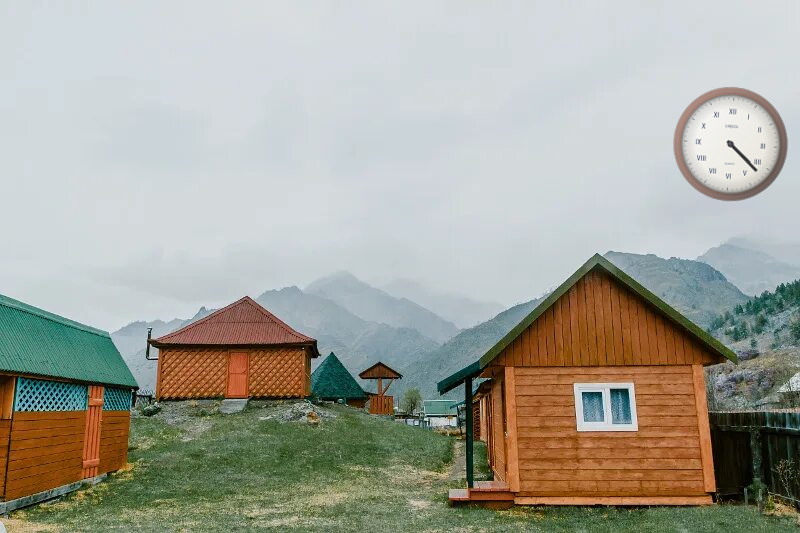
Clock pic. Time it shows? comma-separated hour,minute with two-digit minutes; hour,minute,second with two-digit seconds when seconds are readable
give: 4,22
